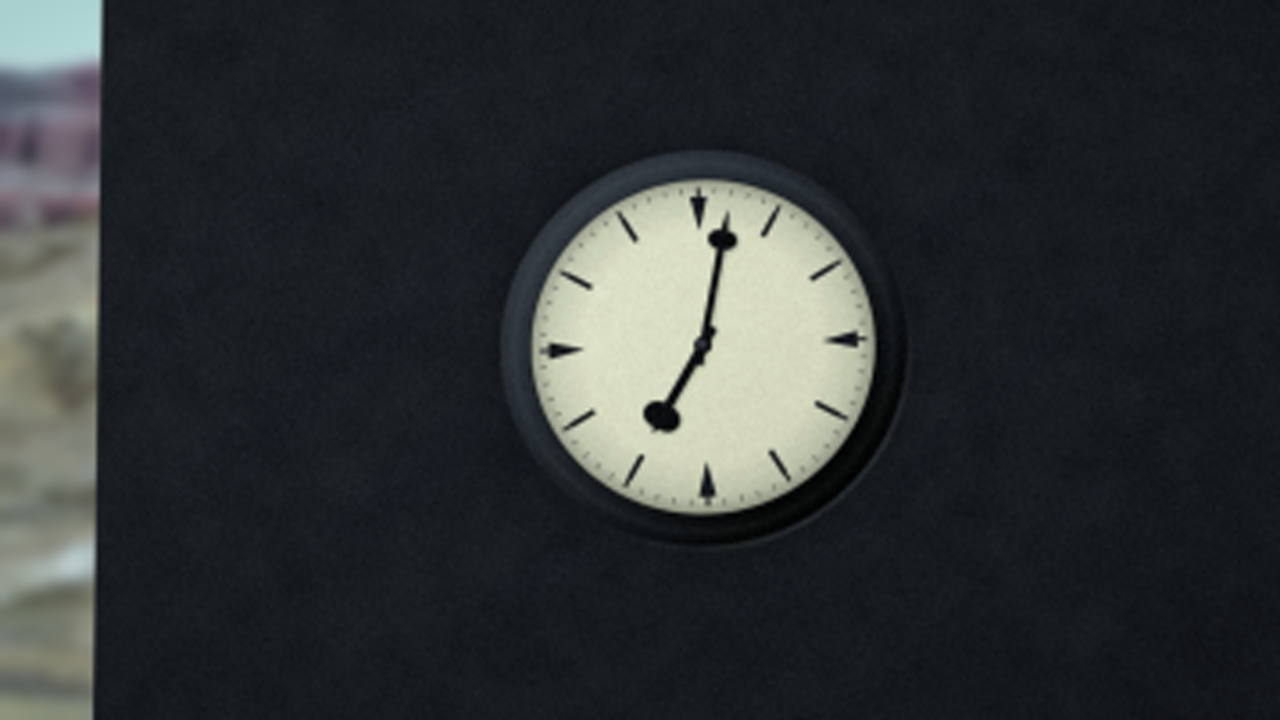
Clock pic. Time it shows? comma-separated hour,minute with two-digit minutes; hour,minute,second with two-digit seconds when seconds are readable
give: 7,02
